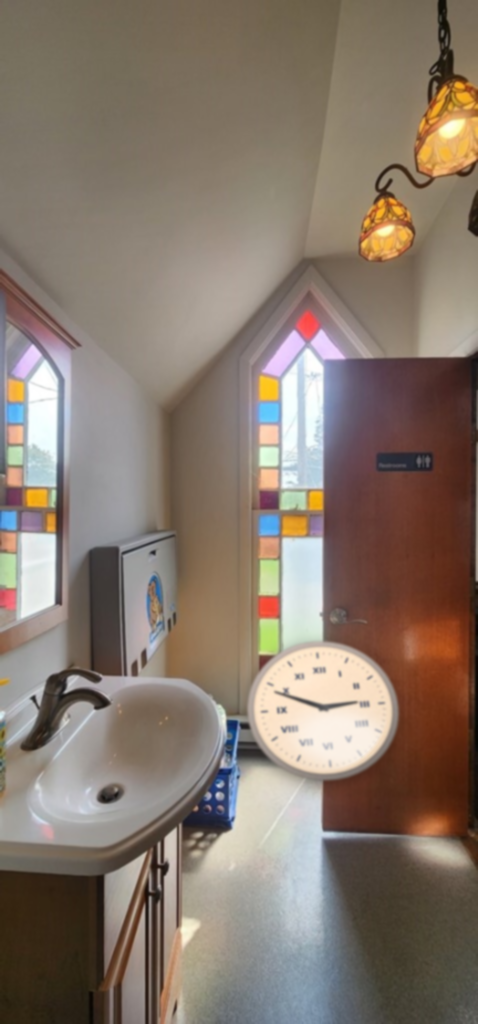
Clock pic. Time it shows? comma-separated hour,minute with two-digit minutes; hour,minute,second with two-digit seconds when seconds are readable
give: 2,49
